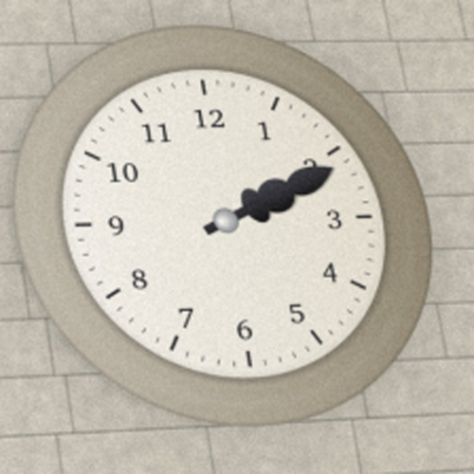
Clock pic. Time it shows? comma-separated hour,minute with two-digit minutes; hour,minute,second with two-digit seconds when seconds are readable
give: 2,11
